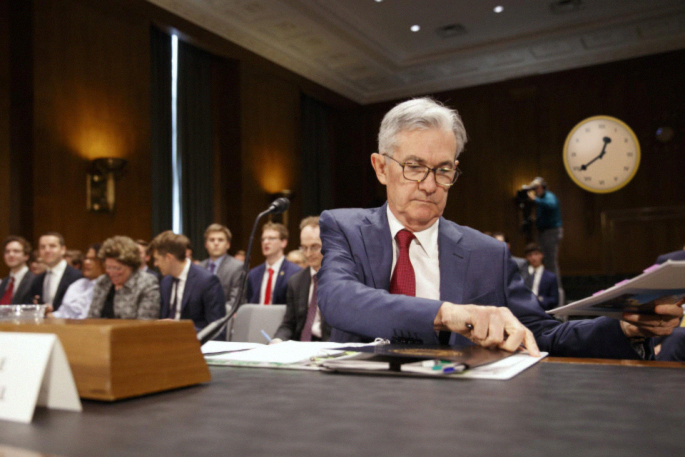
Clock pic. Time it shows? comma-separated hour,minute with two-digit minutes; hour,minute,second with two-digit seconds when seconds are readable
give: 12,39
